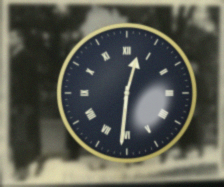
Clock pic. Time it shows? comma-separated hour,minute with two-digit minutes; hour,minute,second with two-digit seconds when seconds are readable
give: 12,31
